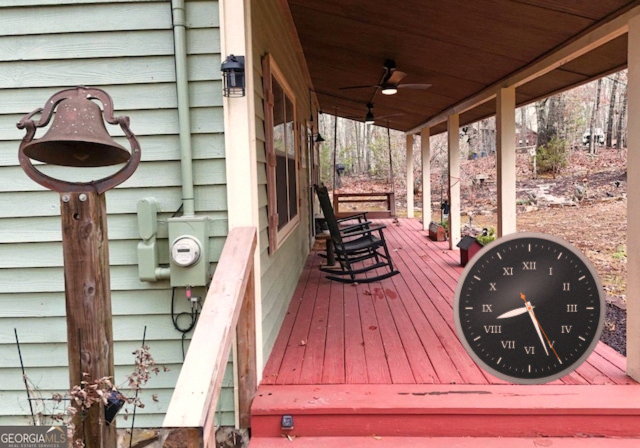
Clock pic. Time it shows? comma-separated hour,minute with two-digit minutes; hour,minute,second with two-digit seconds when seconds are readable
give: 8,26,25
